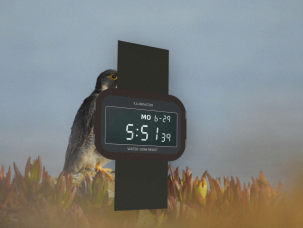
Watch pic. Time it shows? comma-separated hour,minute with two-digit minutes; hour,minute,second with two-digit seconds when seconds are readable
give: 5,51,39
